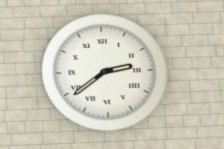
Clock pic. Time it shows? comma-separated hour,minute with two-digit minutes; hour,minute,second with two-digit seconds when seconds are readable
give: 2,39
